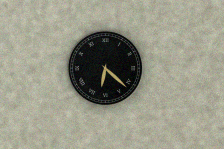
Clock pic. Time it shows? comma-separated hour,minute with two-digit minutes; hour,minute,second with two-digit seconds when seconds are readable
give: 6,22
